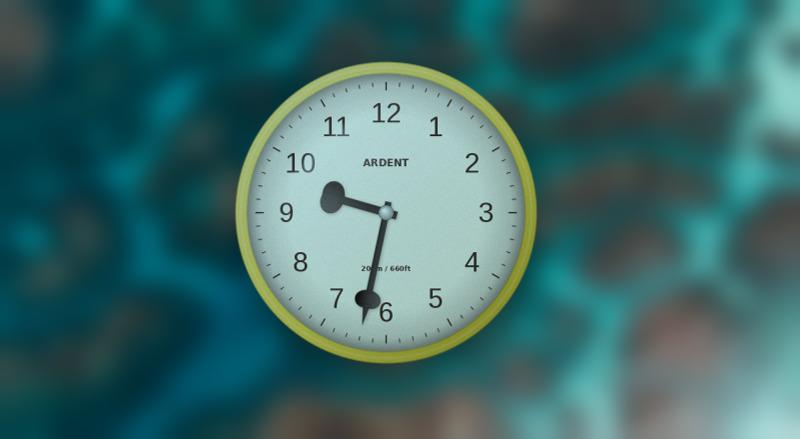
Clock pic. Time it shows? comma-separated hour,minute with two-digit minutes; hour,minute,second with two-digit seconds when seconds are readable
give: 9,32
